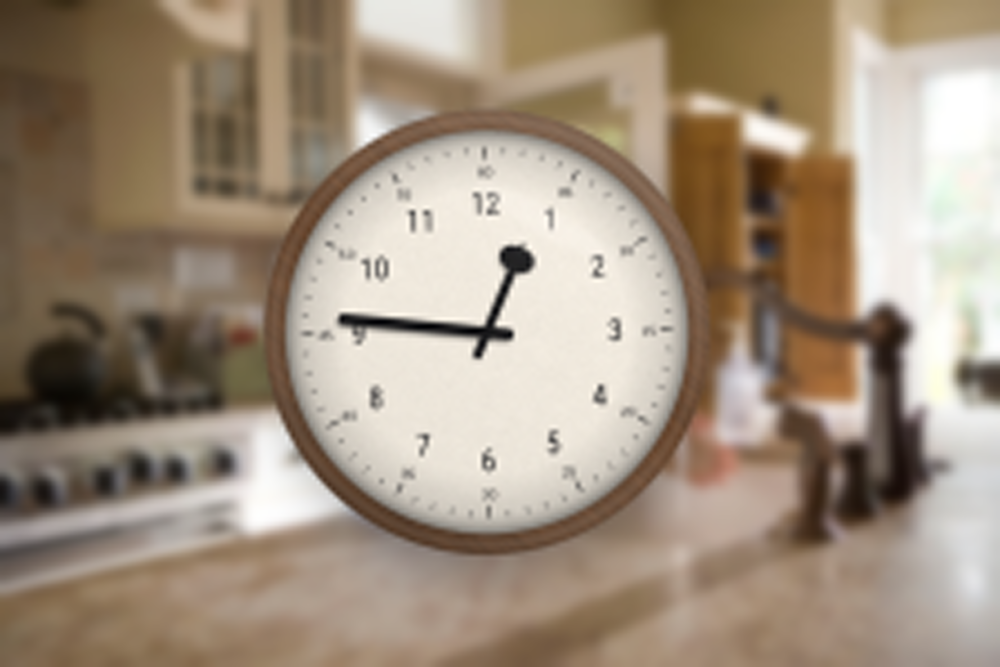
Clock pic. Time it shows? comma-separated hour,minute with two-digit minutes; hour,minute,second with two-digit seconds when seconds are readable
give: 12,46
